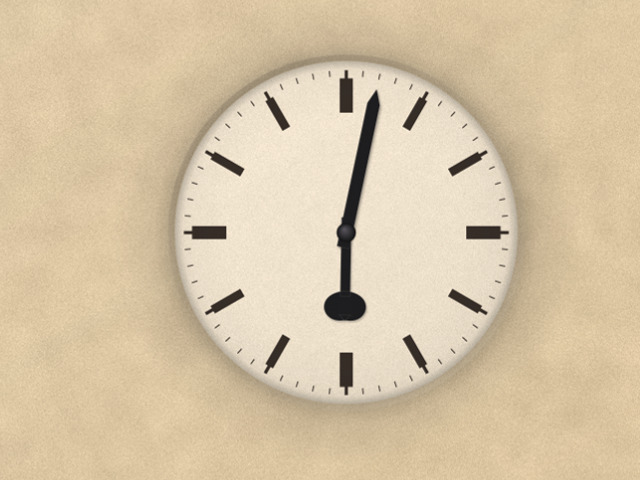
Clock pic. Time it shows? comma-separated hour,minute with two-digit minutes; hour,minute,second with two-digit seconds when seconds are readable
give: 6,02
